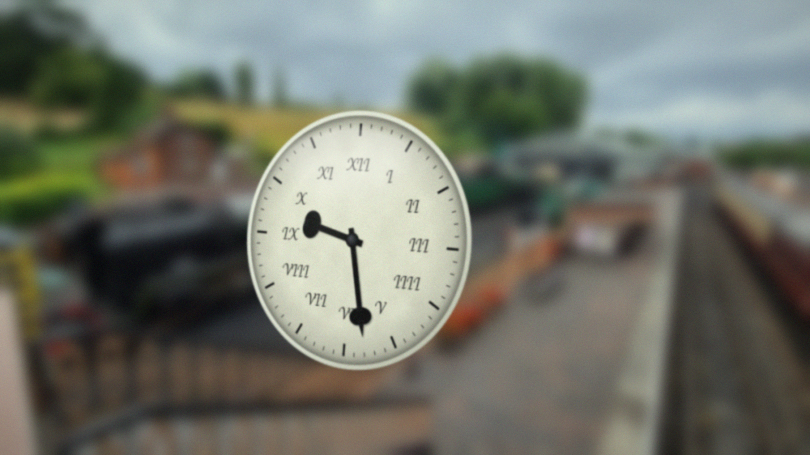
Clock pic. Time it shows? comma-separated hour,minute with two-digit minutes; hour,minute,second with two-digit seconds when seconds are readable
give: 9,28
